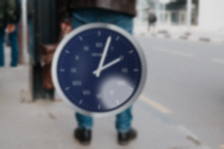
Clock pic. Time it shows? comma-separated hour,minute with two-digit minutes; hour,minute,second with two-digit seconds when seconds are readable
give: 2,03
